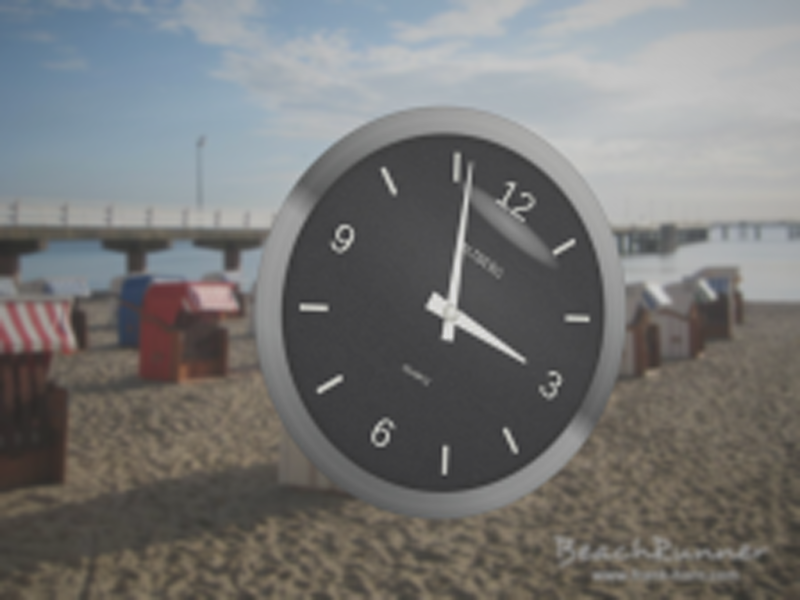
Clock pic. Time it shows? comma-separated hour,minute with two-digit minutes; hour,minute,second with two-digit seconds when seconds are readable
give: 2,56
